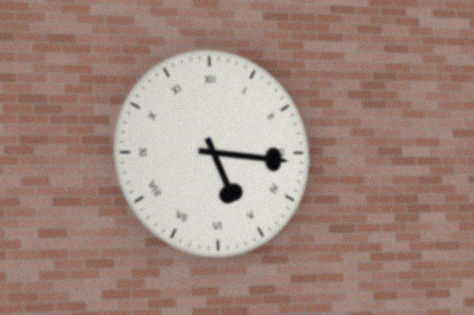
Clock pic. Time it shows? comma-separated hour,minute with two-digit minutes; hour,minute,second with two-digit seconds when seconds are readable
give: 5,16
